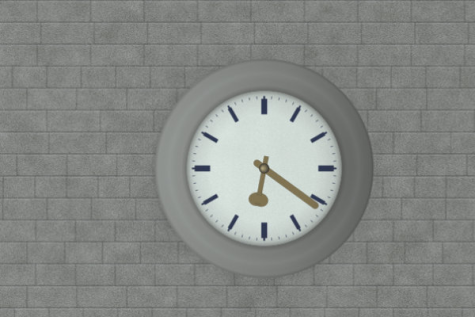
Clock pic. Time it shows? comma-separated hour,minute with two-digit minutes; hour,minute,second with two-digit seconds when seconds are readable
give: 6,21
